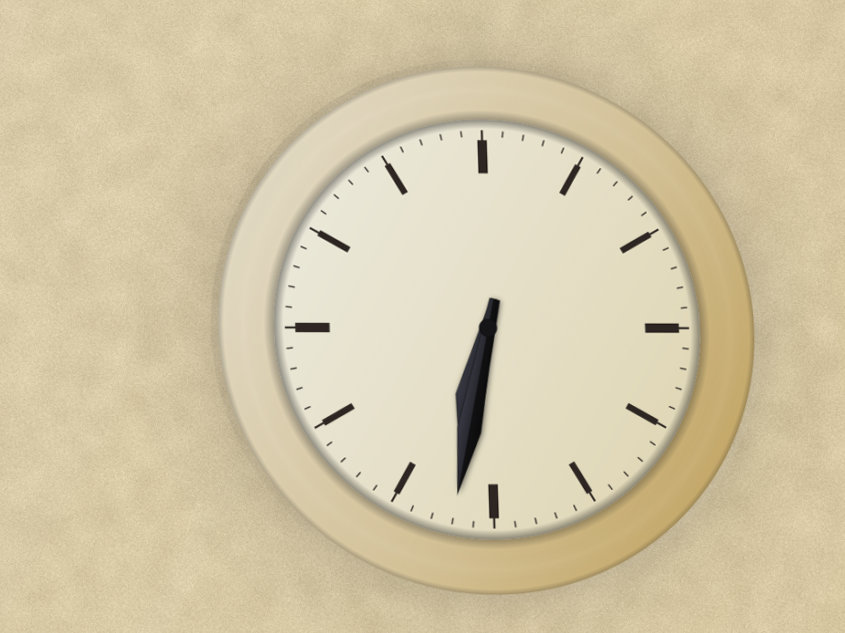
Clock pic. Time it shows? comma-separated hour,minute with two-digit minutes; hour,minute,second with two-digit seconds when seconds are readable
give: 6,32
